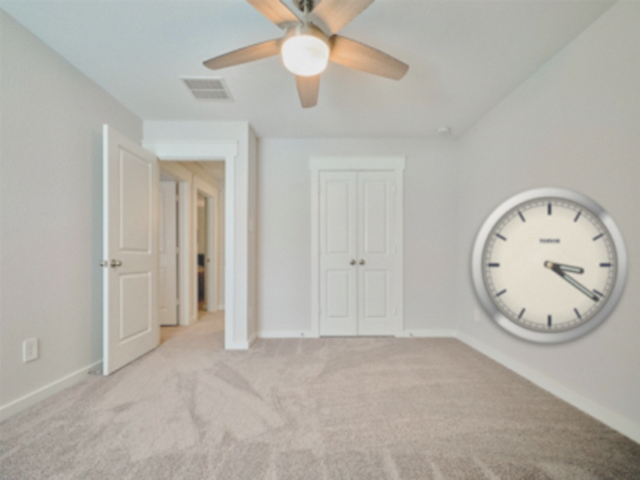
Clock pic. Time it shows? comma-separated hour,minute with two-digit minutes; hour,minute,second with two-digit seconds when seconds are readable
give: 3,21
